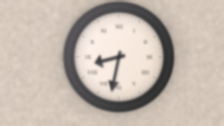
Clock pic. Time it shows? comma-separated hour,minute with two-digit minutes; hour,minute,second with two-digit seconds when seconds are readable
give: 8,32
